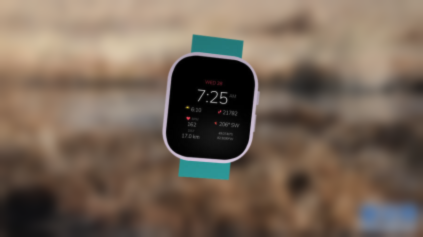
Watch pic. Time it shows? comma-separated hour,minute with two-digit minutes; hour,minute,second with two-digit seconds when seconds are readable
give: 7,25
